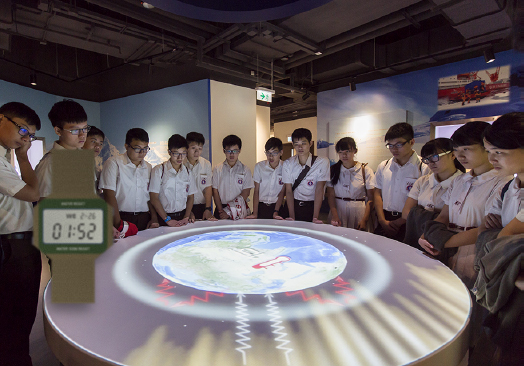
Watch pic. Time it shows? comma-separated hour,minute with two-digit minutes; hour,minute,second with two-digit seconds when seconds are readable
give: 1,52
